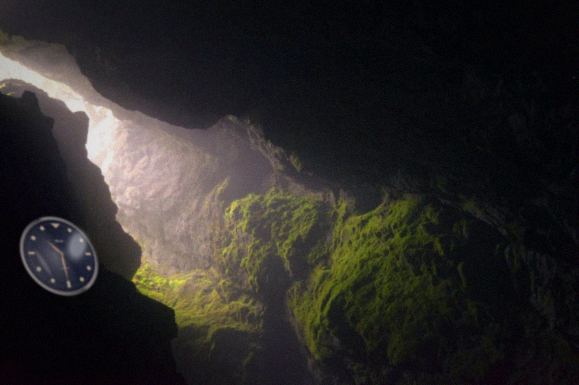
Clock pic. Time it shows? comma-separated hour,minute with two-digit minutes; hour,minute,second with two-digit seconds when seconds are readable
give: 10,30
